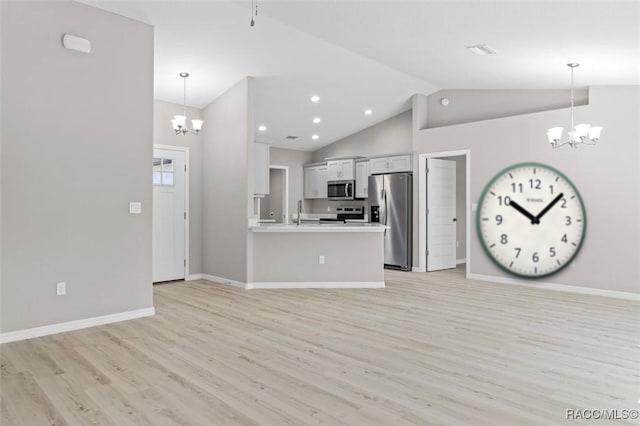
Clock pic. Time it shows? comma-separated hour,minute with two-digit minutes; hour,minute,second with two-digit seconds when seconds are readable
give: 10,08
